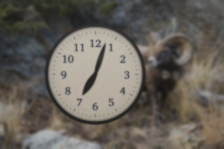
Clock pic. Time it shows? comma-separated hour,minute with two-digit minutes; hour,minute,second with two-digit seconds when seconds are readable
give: 7,03
